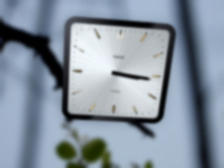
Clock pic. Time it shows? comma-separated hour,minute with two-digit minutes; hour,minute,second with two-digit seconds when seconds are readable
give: 3,16
